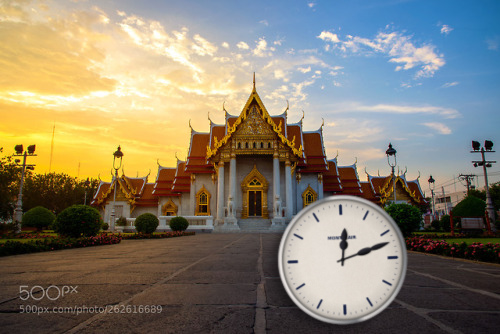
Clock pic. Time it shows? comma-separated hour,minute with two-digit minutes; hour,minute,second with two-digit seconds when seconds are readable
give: 12,12
